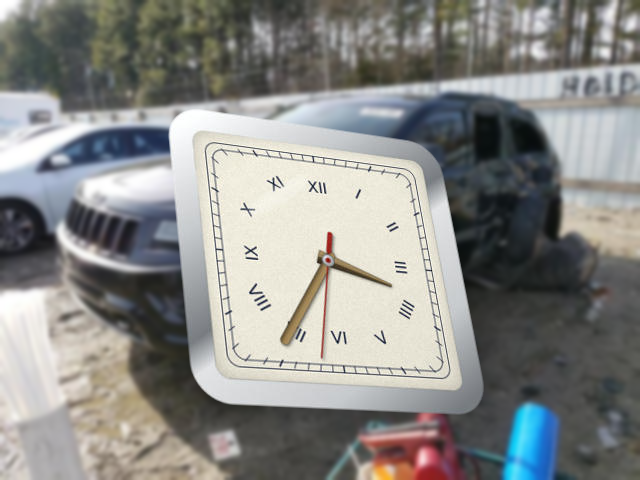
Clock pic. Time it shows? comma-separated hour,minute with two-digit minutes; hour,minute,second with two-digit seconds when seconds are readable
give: 3,35,32
